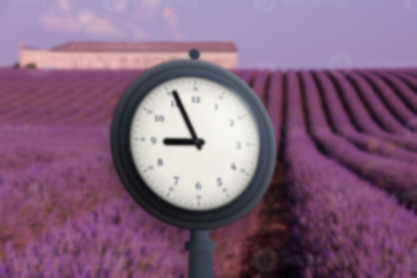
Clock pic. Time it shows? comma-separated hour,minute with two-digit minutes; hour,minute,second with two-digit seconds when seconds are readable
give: 8,56
